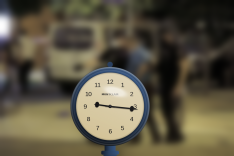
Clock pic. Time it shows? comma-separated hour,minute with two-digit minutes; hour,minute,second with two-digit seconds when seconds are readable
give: 9,16
